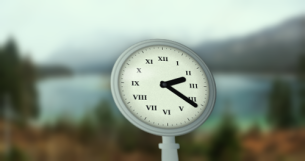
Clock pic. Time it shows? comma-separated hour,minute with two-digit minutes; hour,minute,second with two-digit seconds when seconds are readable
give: 2,21
